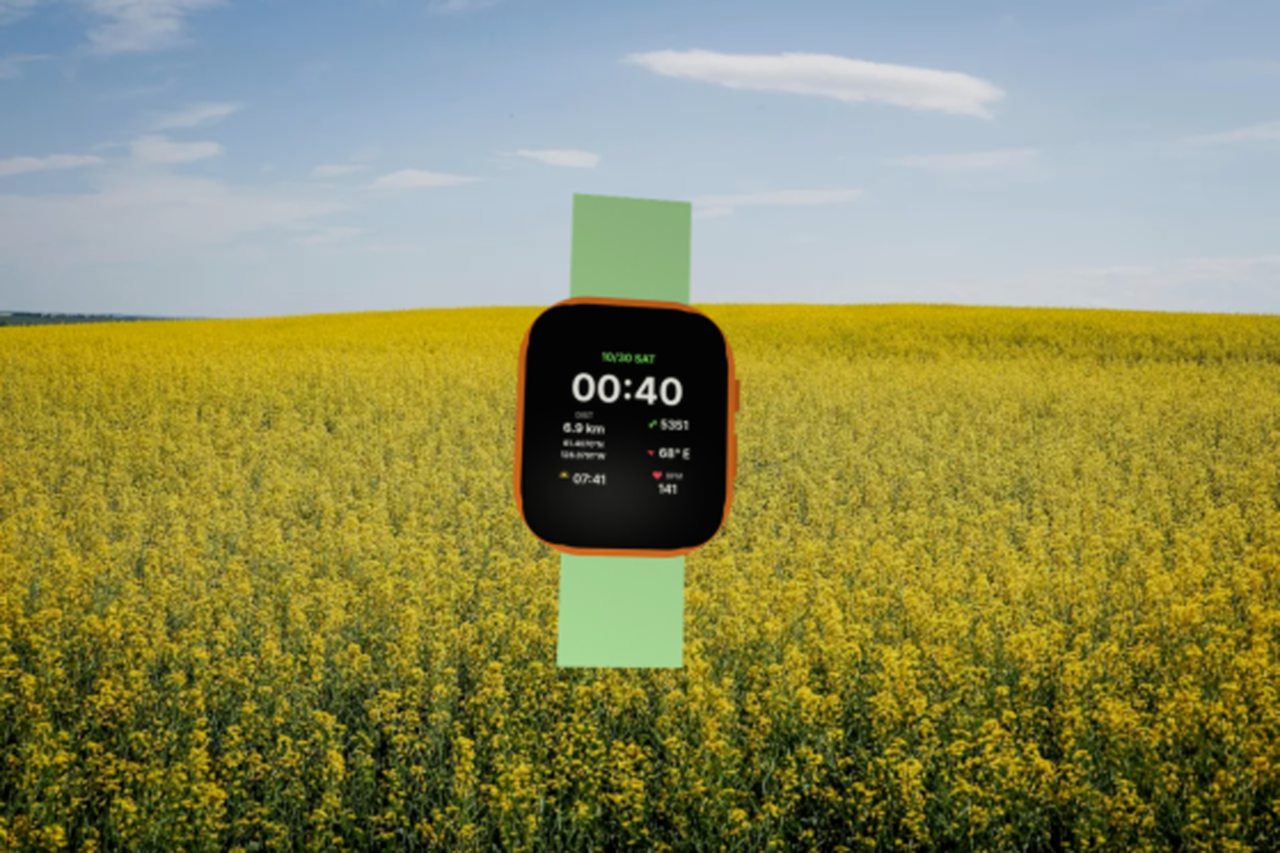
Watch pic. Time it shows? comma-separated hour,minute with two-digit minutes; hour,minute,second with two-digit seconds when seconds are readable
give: 0,40
